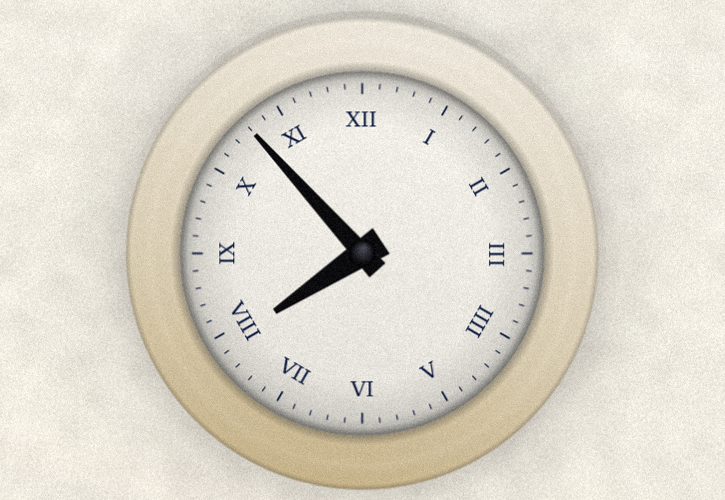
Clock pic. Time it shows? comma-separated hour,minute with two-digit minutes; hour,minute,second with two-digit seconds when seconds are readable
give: 7,53
